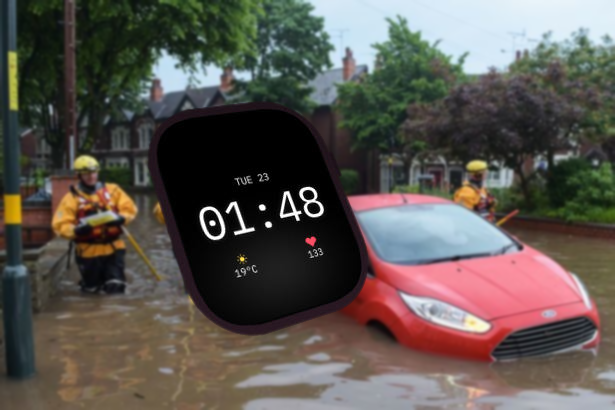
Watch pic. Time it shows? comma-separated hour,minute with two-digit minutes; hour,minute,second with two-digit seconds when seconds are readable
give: 1,48
